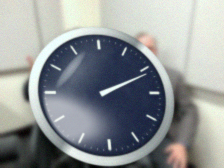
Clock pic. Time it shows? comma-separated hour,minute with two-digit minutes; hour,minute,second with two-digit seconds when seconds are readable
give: 2,11
